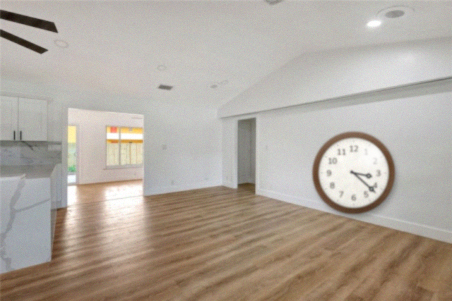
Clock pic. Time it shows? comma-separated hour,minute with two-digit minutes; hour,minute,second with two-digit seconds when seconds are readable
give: 3,22
